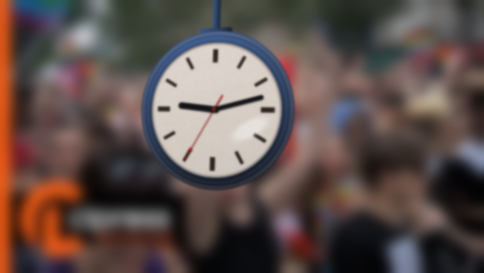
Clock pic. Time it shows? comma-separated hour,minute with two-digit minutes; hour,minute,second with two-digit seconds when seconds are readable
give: 9,12,35
